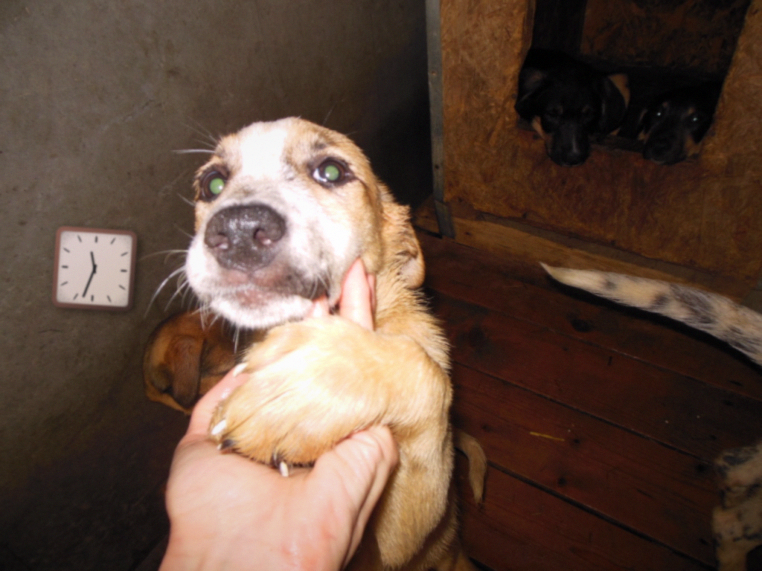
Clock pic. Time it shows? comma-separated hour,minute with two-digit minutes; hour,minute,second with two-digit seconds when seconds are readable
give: 11,33
